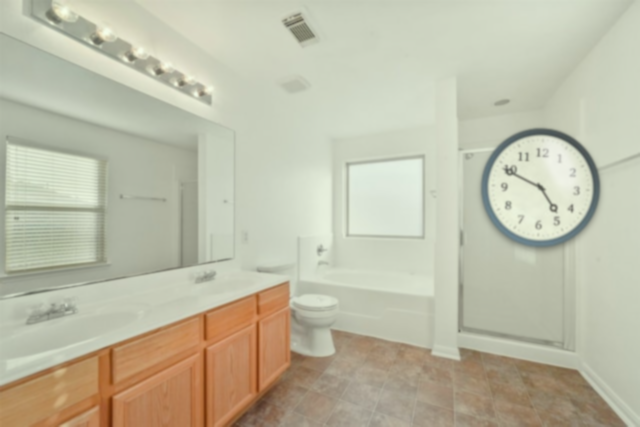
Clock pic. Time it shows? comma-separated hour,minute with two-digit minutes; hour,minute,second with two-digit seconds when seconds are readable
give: 4,49
